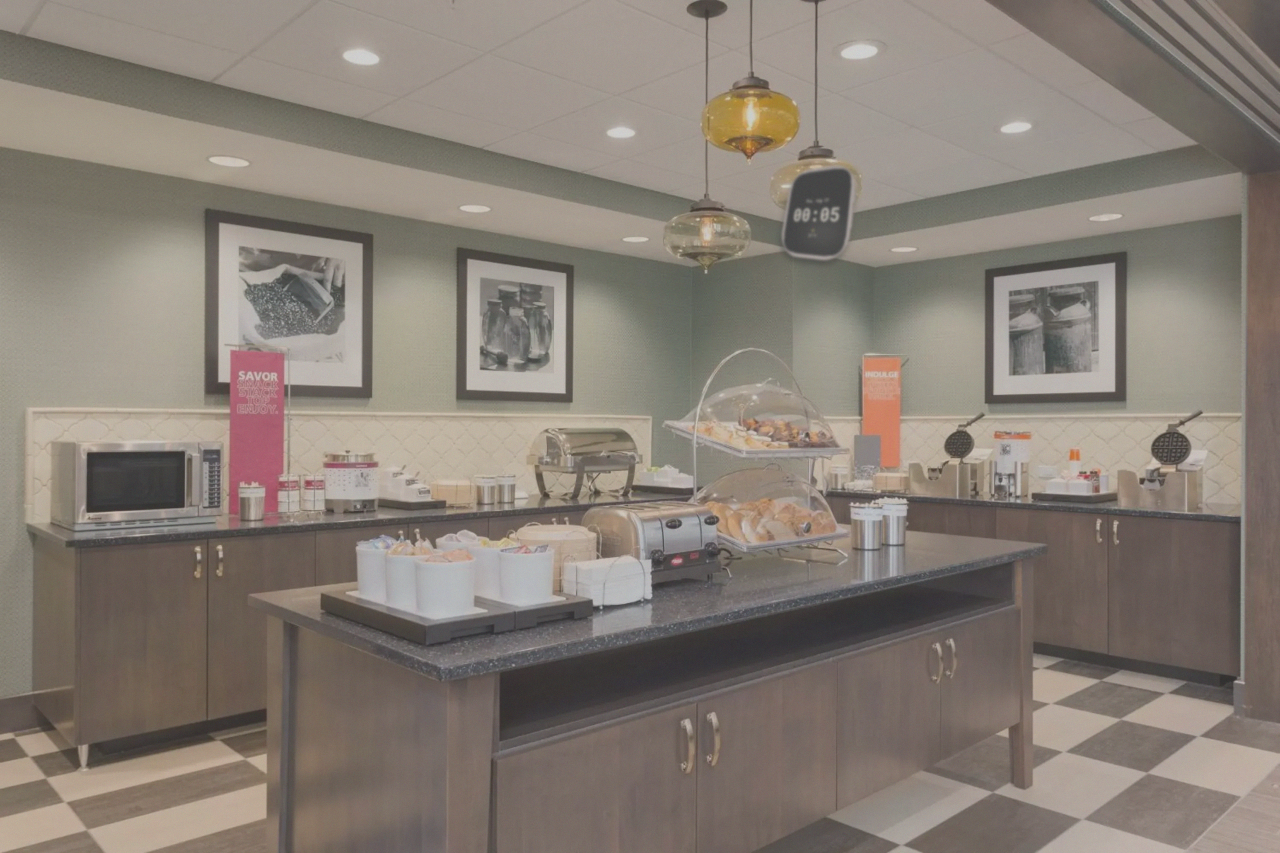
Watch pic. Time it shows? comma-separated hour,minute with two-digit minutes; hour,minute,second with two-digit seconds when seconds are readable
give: 0,05
